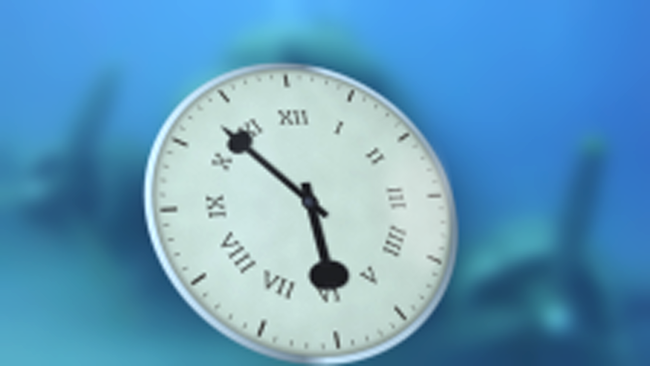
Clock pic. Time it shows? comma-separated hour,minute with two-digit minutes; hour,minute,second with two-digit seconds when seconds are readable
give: 5,53
